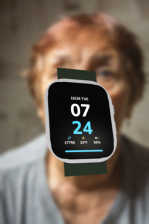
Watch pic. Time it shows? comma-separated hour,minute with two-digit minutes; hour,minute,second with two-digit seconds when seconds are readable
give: 7,24
